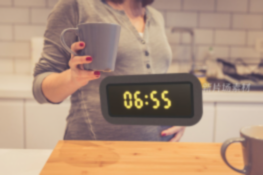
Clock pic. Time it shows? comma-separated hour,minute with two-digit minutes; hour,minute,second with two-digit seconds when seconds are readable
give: 6,55
